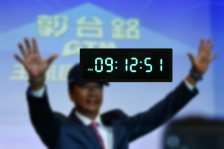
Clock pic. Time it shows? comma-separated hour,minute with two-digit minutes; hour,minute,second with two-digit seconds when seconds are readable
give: 9,12,51
